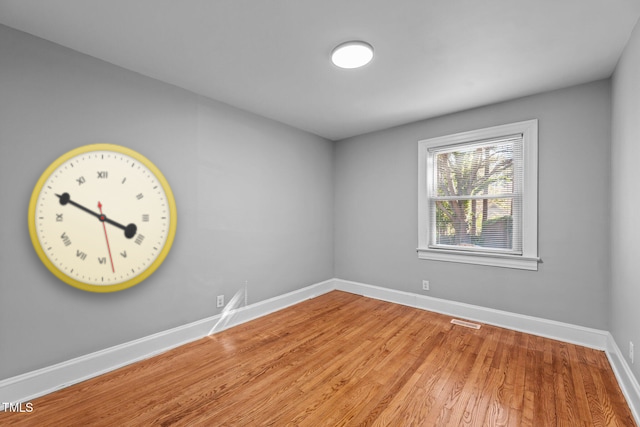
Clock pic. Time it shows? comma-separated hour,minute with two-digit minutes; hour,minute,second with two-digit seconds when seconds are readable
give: 3,49,28
